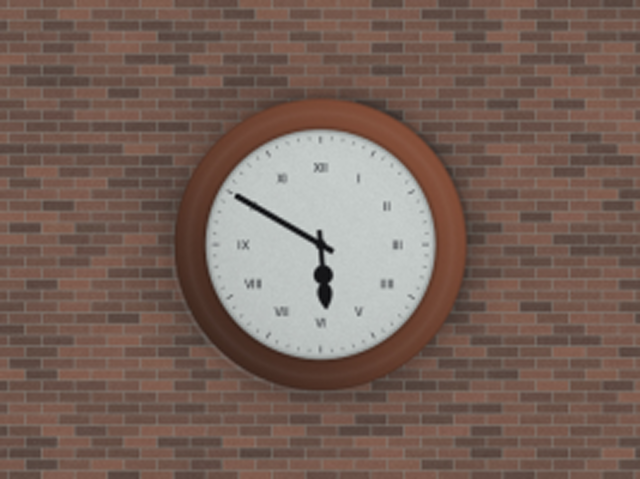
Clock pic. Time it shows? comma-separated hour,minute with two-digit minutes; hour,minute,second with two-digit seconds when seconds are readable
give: 5,50
